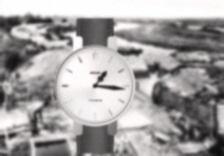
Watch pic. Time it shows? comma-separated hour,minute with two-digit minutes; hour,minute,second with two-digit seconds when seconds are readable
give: 1,16
